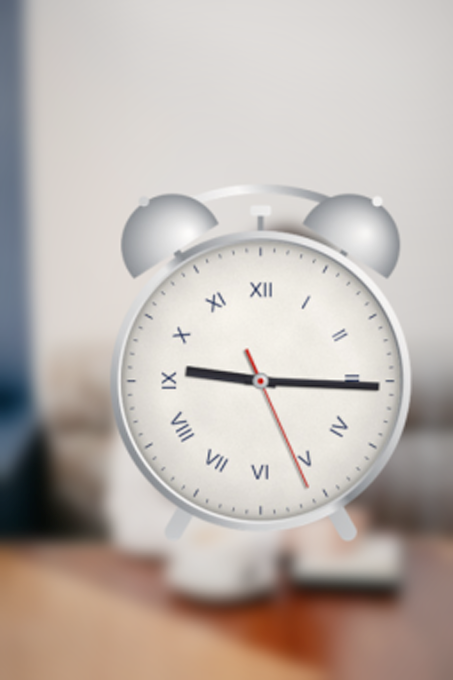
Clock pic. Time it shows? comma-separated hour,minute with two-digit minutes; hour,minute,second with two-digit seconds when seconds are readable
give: 9,15,26
